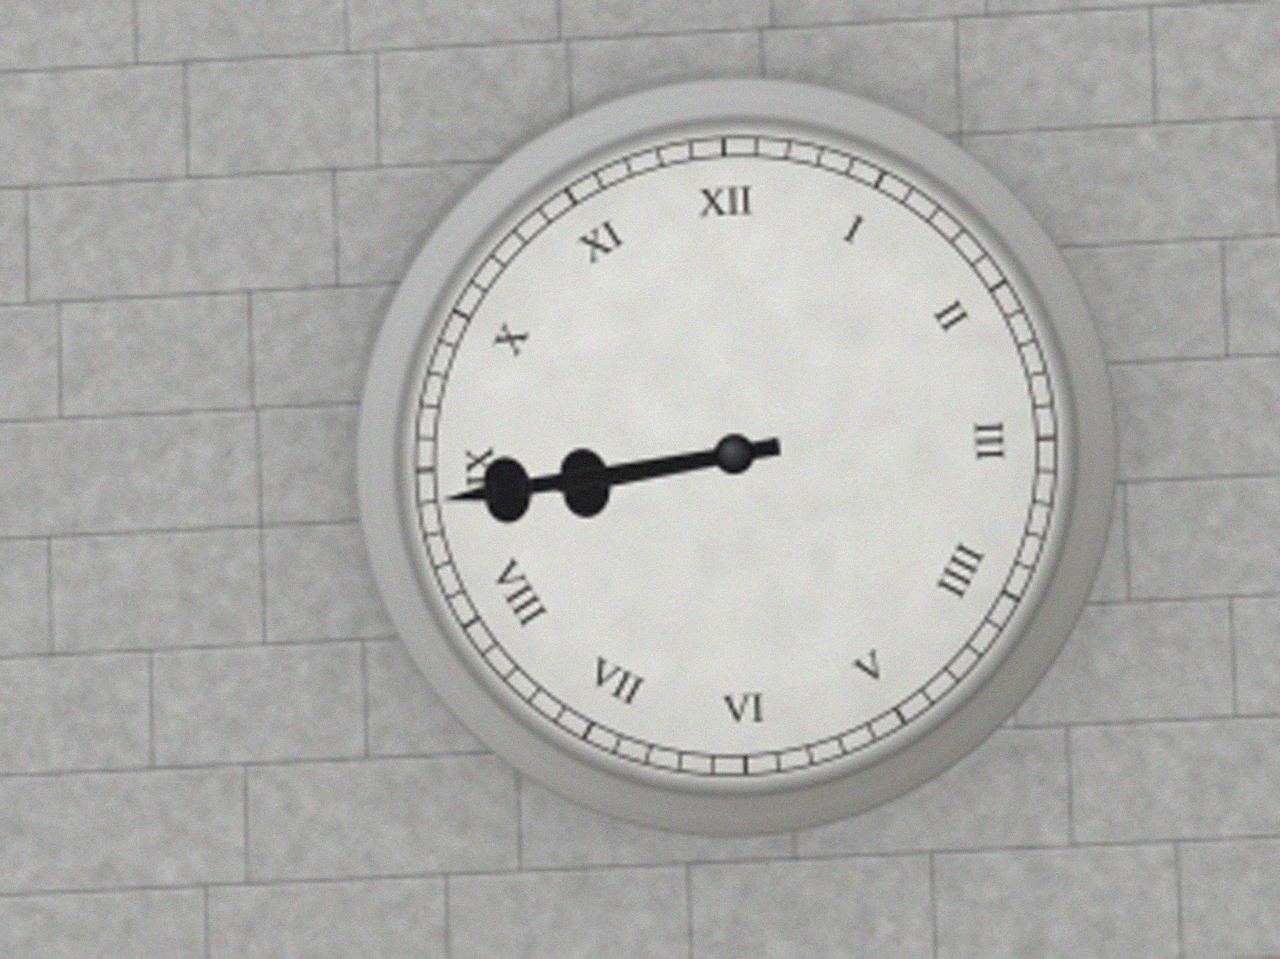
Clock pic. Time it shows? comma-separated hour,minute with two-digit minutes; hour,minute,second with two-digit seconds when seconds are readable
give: 8,44
